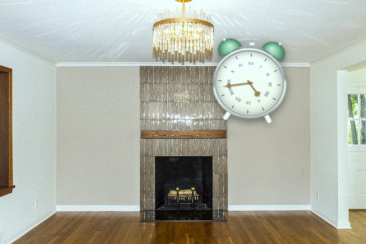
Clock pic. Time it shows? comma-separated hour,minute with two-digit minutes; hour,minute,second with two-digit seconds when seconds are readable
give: 4,43
